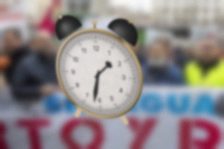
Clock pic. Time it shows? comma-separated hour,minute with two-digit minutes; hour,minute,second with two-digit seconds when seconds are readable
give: 1,32
